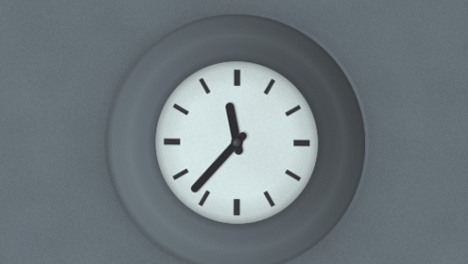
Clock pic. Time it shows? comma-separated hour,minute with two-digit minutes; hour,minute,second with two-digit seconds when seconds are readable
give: 11,37
